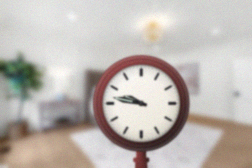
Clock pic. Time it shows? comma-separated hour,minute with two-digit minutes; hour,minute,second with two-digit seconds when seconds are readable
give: 9,47
